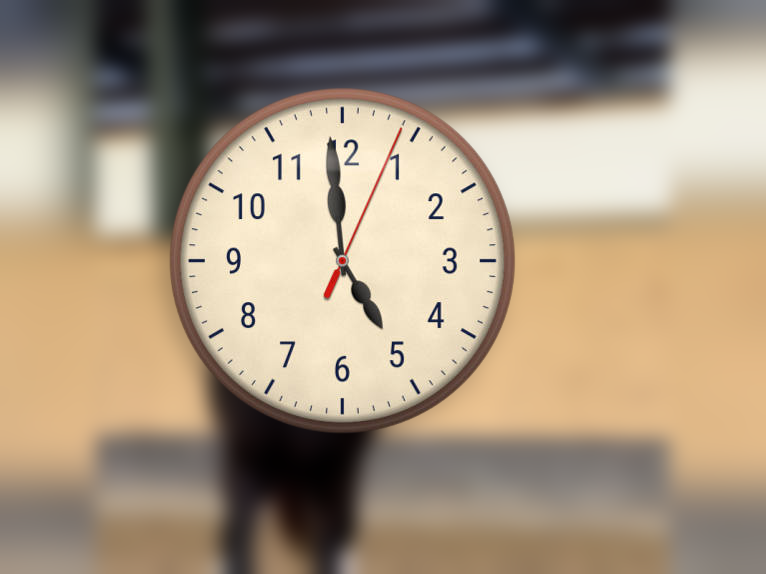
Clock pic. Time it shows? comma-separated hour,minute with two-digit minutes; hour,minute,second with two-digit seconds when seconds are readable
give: 4,59,04
